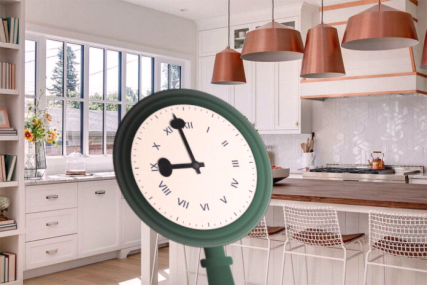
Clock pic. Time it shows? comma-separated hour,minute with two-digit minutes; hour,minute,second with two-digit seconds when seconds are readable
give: 8,58
